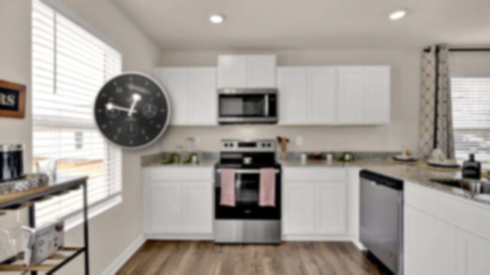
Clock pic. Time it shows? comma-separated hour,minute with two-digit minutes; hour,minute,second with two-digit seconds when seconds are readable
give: 12,47
